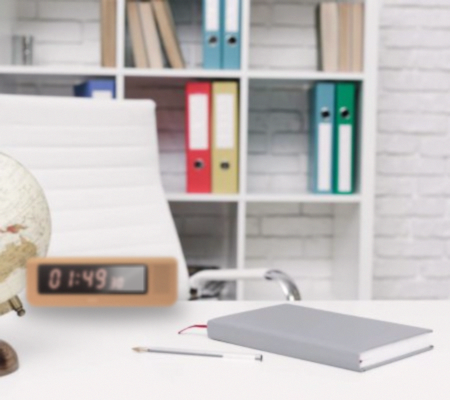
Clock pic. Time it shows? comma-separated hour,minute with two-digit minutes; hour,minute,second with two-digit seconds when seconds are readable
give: 1,49
